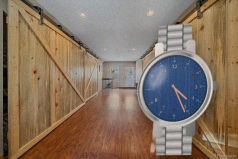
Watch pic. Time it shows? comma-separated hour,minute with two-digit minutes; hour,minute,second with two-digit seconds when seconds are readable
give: 4,26
